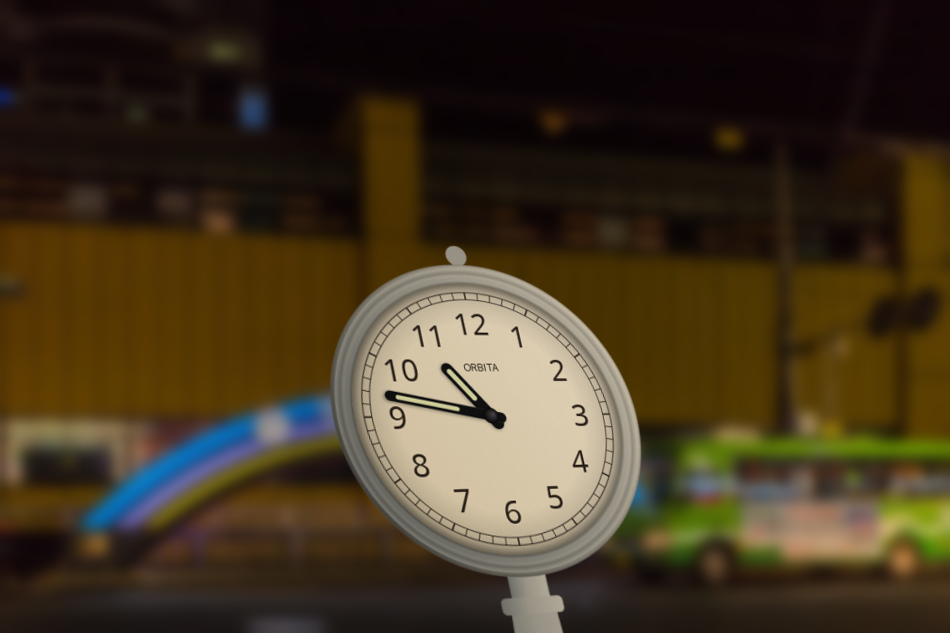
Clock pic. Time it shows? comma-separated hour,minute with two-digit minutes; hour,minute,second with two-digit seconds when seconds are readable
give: 10,47
